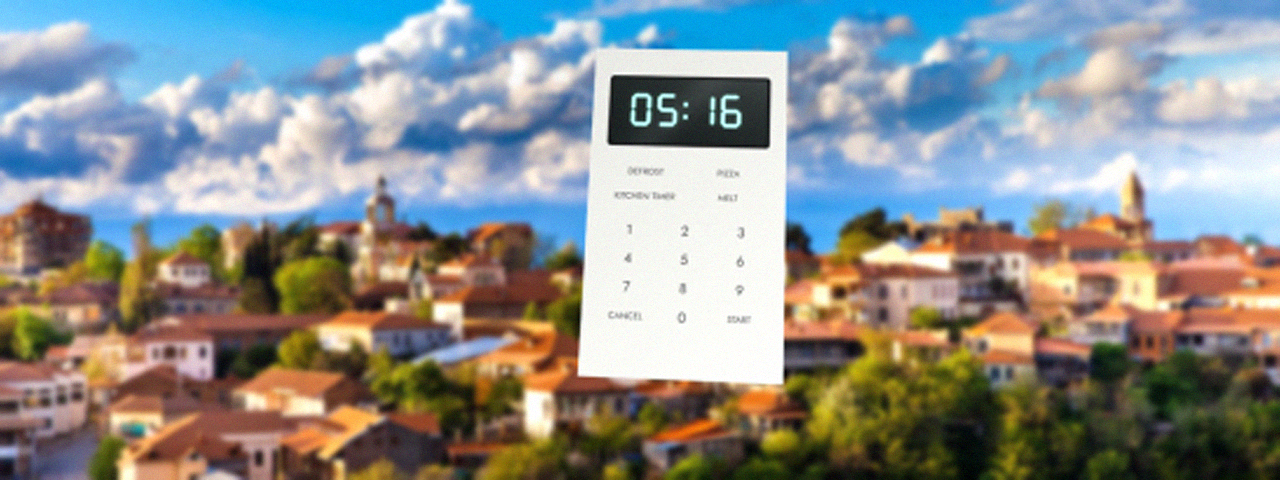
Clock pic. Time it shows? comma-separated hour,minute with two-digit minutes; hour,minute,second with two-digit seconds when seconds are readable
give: 5,16
